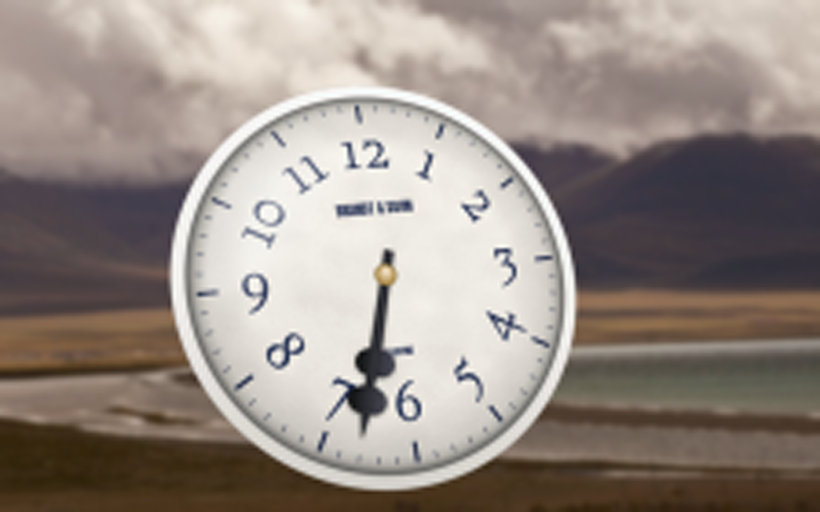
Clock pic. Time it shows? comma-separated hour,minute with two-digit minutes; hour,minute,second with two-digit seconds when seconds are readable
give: 6,33
